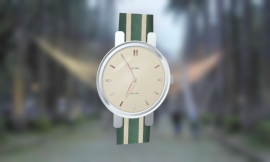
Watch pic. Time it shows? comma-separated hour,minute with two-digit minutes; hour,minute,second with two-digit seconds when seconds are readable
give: 6,55
